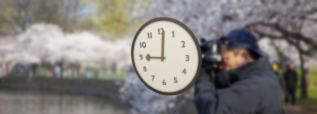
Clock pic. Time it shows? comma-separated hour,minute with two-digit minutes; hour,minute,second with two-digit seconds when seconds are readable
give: 9,01
